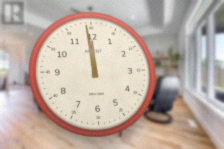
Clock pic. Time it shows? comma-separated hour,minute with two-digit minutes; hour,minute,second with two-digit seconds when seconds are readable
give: 11,59
